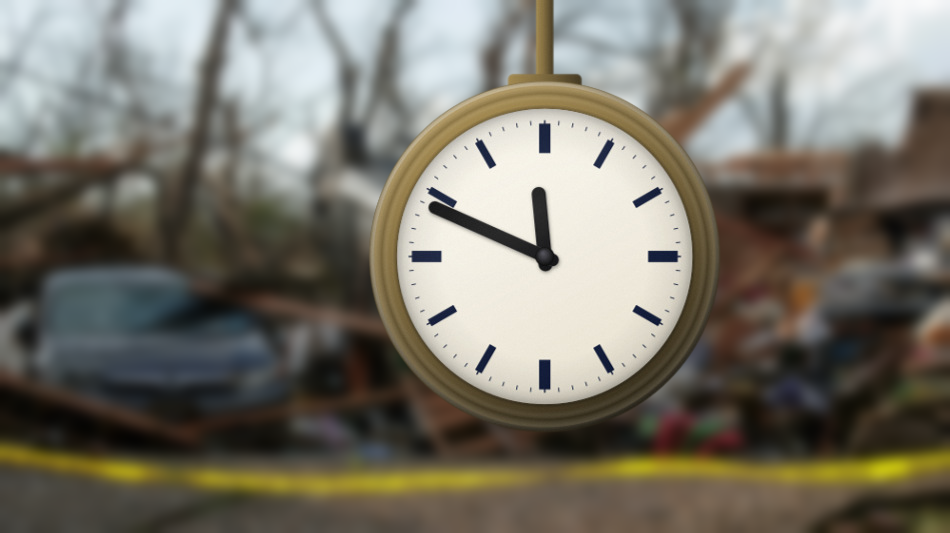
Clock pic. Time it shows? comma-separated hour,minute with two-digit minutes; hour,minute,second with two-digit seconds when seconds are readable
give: 11,49
